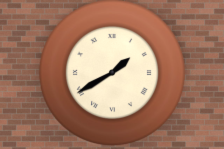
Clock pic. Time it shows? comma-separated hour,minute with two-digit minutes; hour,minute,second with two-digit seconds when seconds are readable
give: 1,40
